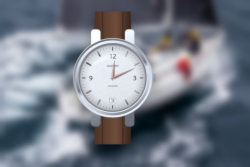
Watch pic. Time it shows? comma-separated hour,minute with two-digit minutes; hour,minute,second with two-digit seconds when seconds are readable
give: 12,11
